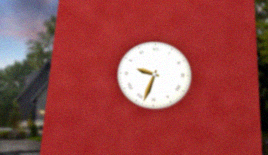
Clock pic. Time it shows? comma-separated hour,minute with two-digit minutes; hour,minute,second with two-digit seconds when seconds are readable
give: 9,33
